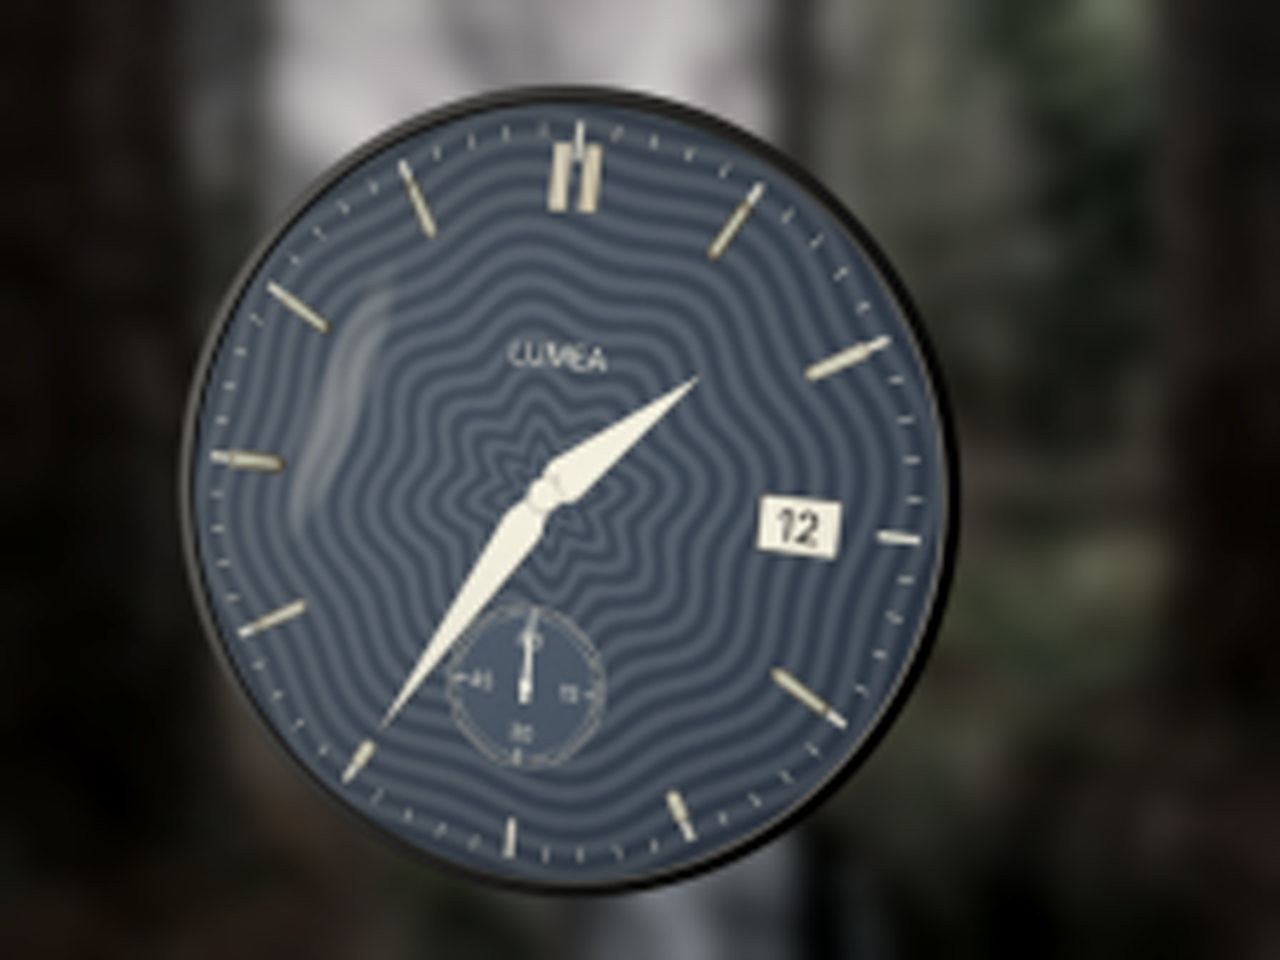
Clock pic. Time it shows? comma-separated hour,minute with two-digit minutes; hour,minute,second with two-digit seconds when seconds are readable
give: 1,35
